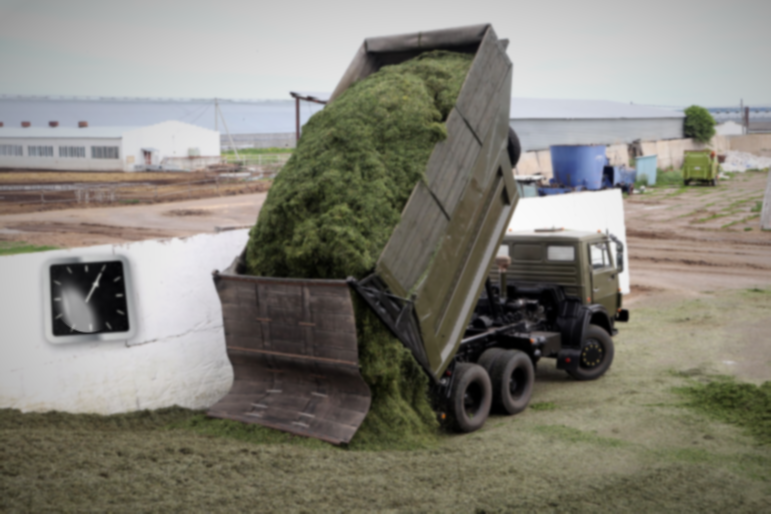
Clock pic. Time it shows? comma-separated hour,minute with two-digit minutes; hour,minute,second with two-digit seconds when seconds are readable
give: 1,05
